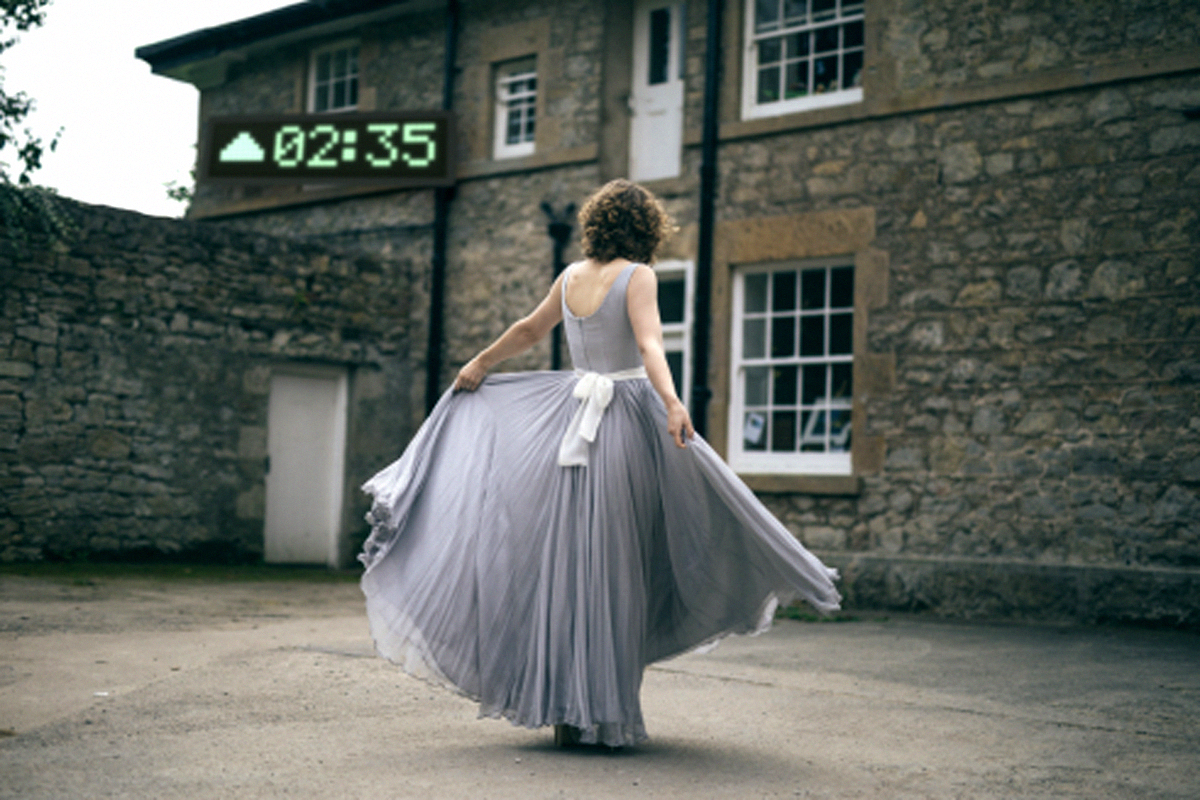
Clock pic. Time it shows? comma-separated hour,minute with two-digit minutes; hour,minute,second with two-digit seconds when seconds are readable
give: 2,35
